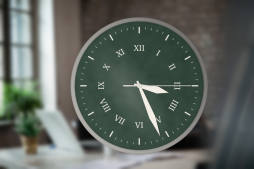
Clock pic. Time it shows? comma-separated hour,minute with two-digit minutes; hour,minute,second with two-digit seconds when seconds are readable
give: 3,26,15
